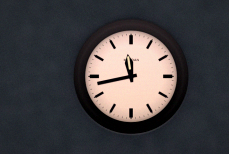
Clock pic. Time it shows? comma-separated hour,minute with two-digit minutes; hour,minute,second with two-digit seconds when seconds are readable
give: 11,43
